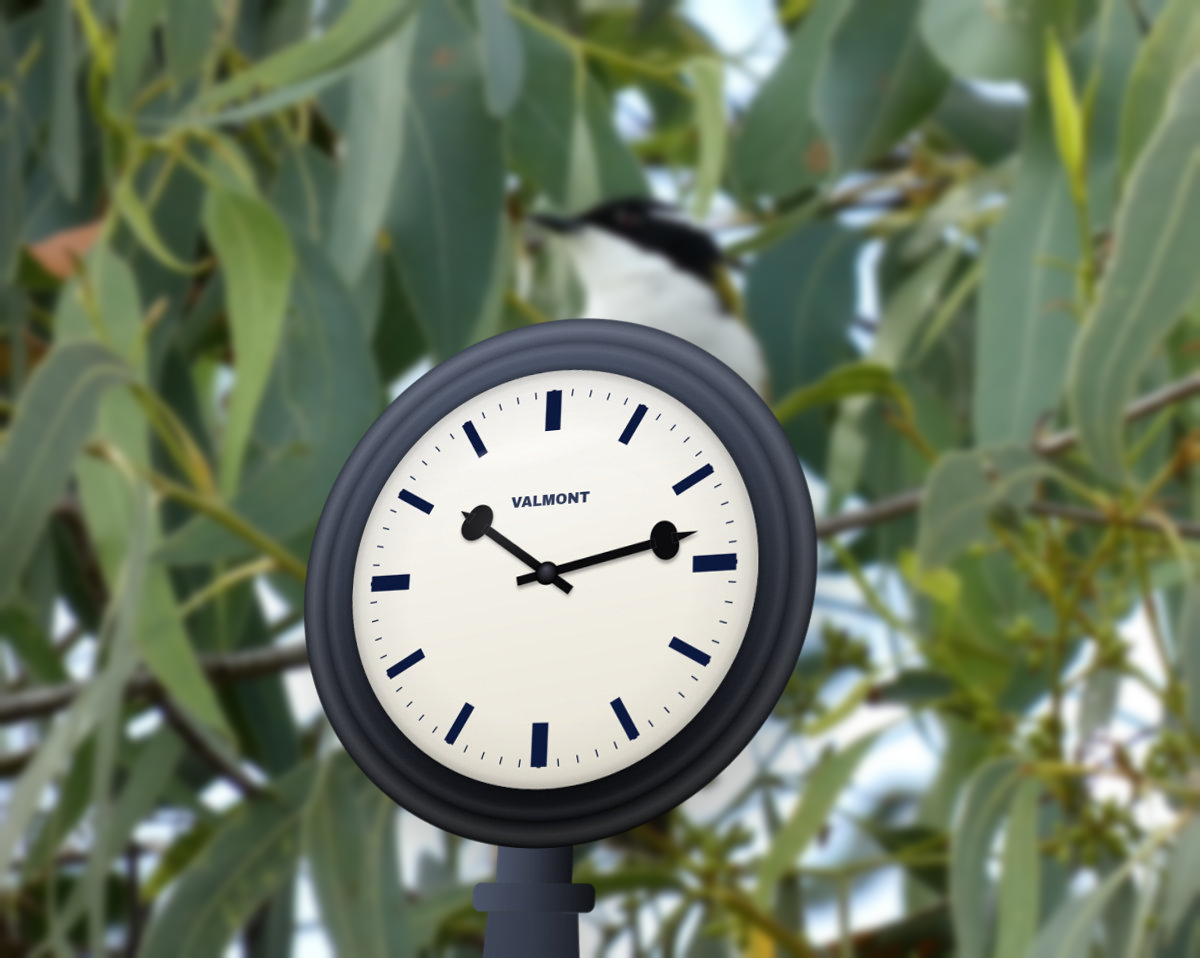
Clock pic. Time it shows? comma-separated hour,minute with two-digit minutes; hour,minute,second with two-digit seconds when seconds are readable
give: 10,13
